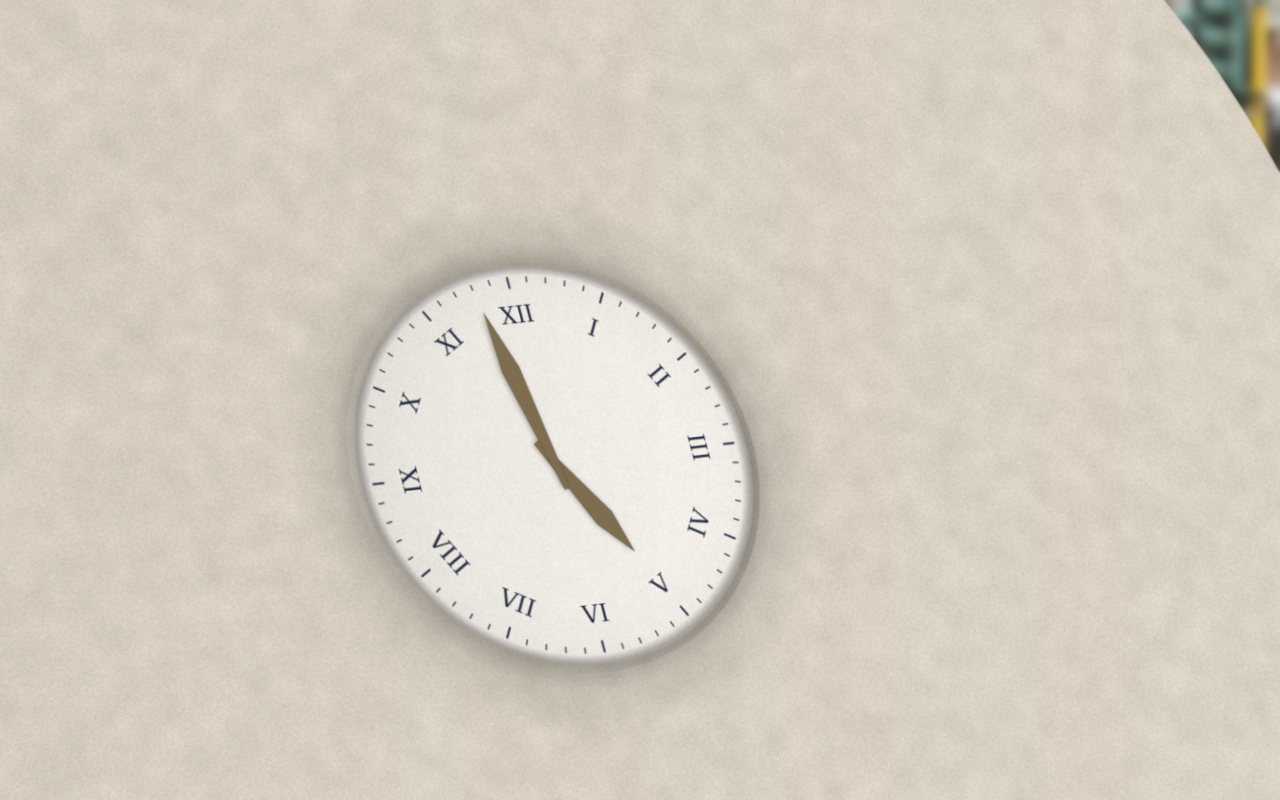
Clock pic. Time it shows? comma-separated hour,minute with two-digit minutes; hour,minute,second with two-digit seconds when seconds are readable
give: 4,58
